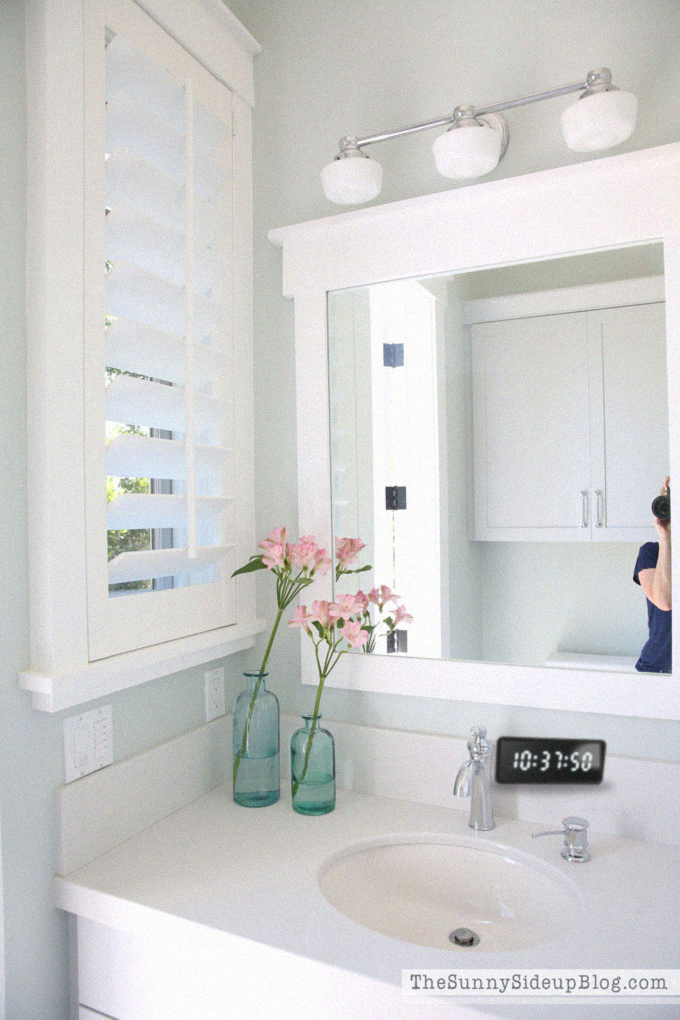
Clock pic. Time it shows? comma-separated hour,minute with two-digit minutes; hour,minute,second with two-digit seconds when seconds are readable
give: 10,37,50
